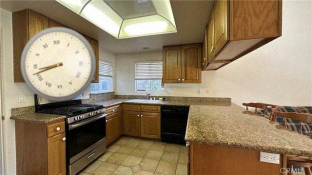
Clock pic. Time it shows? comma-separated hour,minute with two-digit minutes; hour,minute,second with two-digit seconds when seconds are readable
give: 8,42
